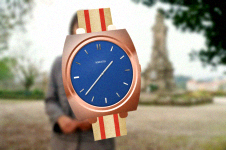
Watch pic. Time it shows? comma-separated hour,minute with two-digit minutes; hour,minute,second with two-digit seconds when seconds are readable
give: 1,38
